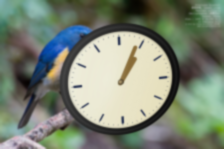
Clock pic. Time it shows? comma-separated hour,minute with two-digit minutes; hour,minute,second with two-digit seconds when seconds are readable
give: 1,04
